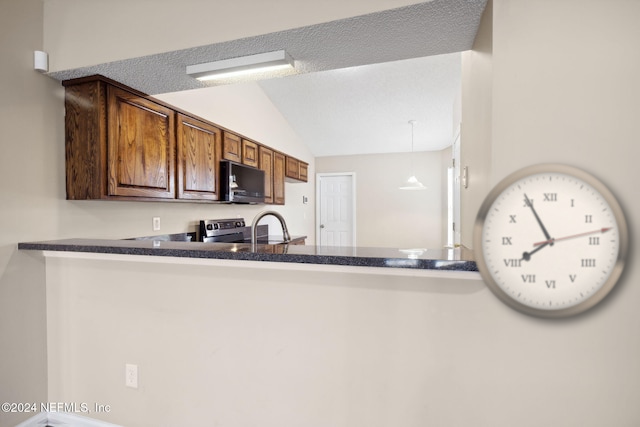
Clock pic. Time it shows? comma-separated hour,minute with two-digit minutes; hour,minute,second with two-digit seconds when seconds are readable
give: 7,55,13
